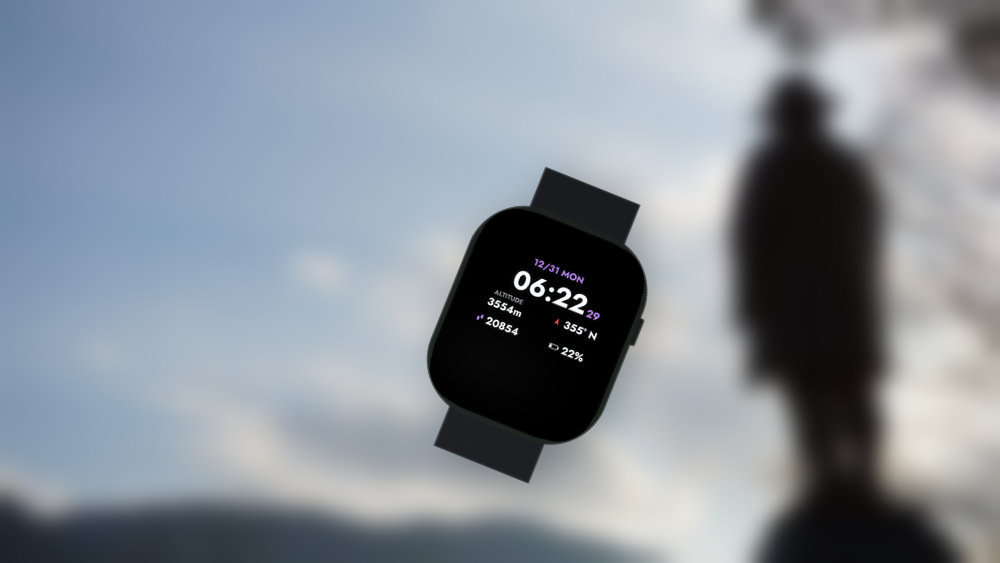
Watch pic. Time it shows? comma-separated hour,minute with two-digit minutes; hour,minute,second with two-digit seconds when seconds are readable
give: 6,22,29
